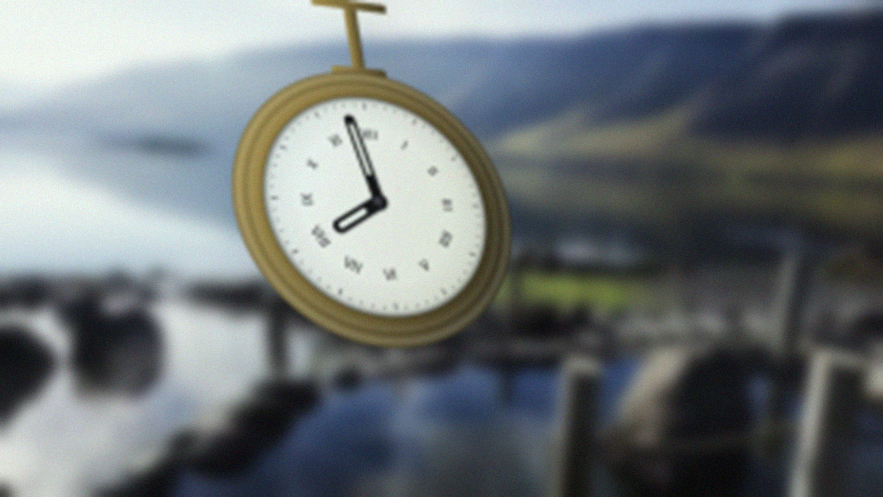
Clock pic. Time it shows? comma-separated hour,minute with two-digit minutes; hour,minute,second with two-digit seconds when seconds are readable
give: 7,58
